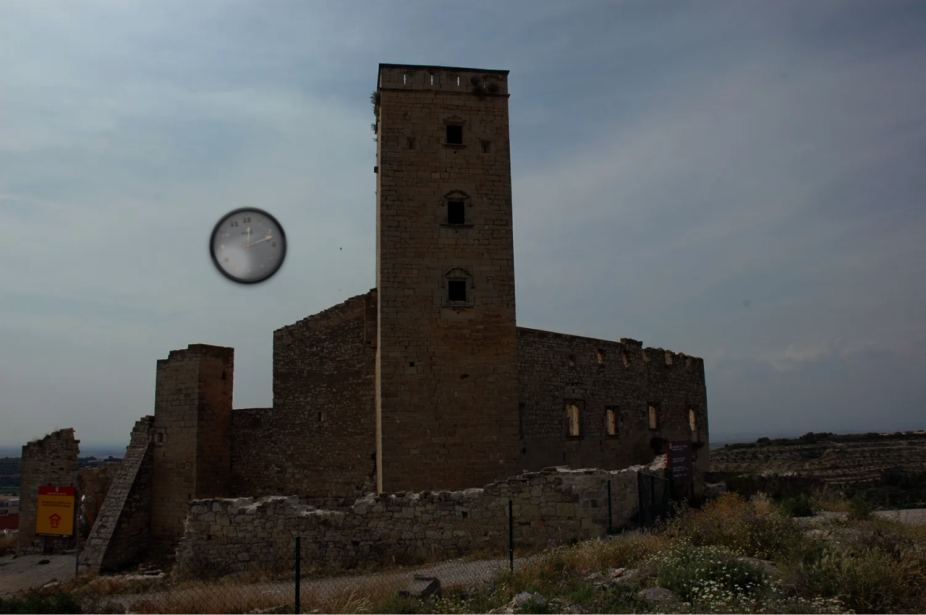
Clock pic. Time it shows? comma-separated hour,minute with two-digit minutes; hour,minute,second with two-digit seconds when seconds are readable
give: 12,12
